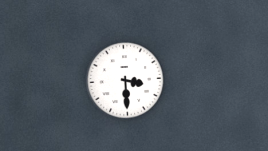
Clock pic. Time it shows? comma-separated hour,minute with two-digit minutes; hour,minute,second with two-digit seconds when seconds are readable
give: 3,30
